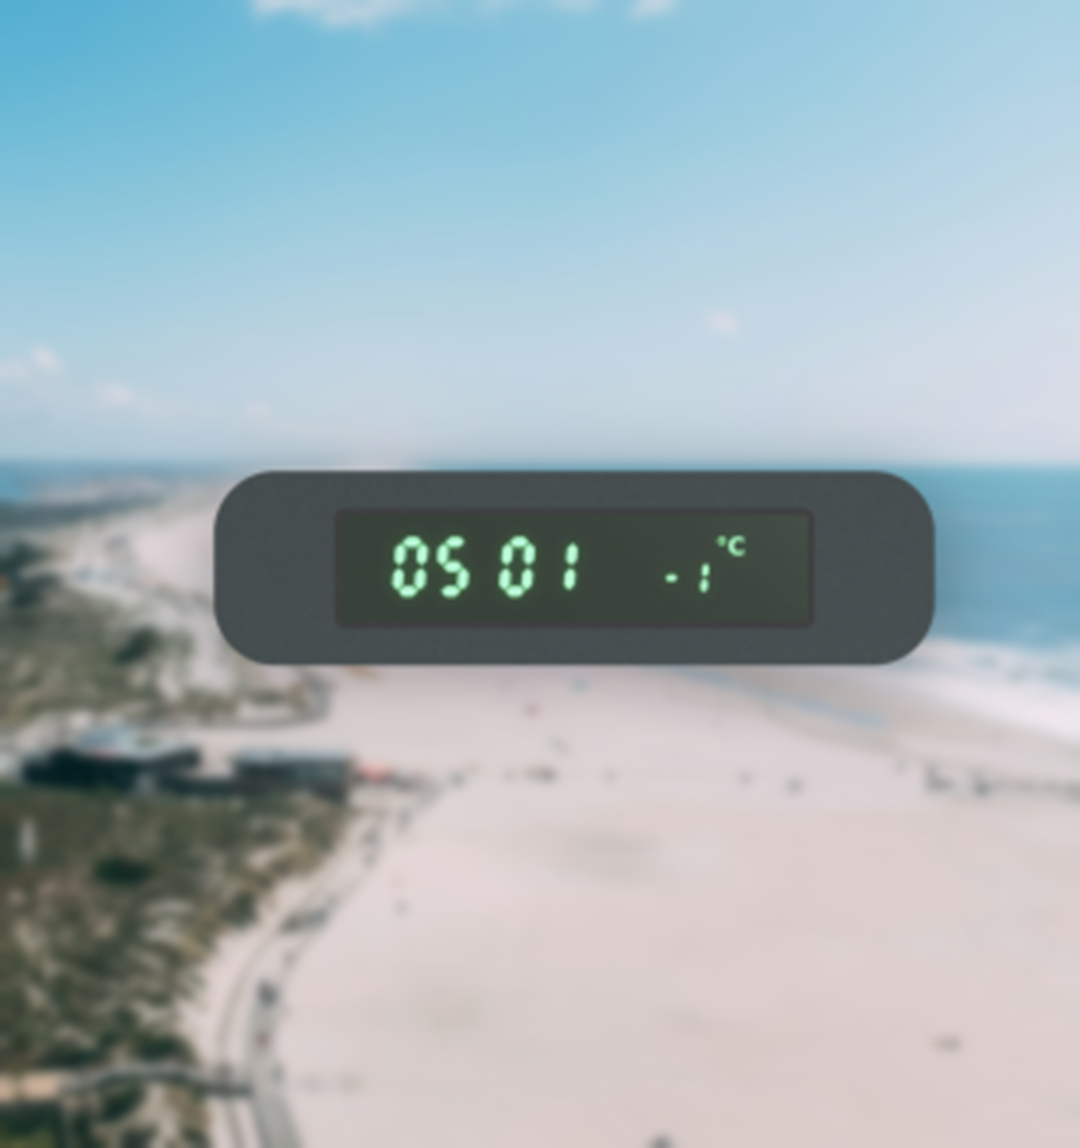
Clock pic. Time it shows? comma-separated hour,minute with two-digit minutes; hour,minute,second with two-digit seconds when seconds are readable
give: 5,01
